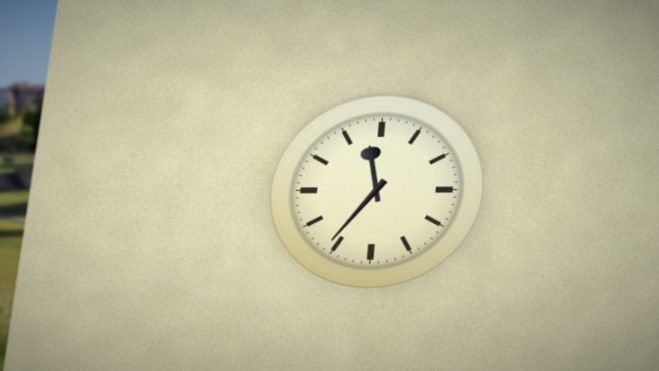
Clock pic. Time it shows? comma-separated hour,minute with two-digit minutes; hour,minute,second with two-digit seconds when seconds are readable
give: 11,36
